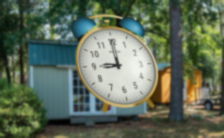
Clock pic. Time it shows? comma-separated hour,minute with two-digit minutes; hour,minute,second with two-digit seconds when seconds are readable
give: 9,00
